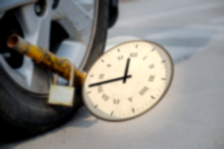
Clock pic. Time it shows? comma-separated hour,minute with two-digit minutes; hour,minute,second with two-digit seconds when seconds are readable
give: 11,42
